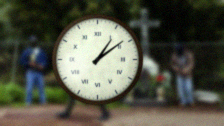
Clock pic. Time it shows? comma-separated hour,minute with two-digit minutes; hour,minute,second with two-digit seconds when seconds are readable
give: 1,09
